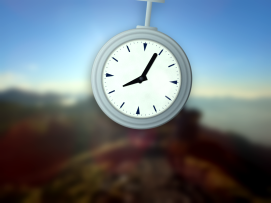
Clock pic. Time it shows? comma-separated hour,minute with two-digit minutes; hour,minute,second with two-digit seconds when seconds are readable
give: 8,04
